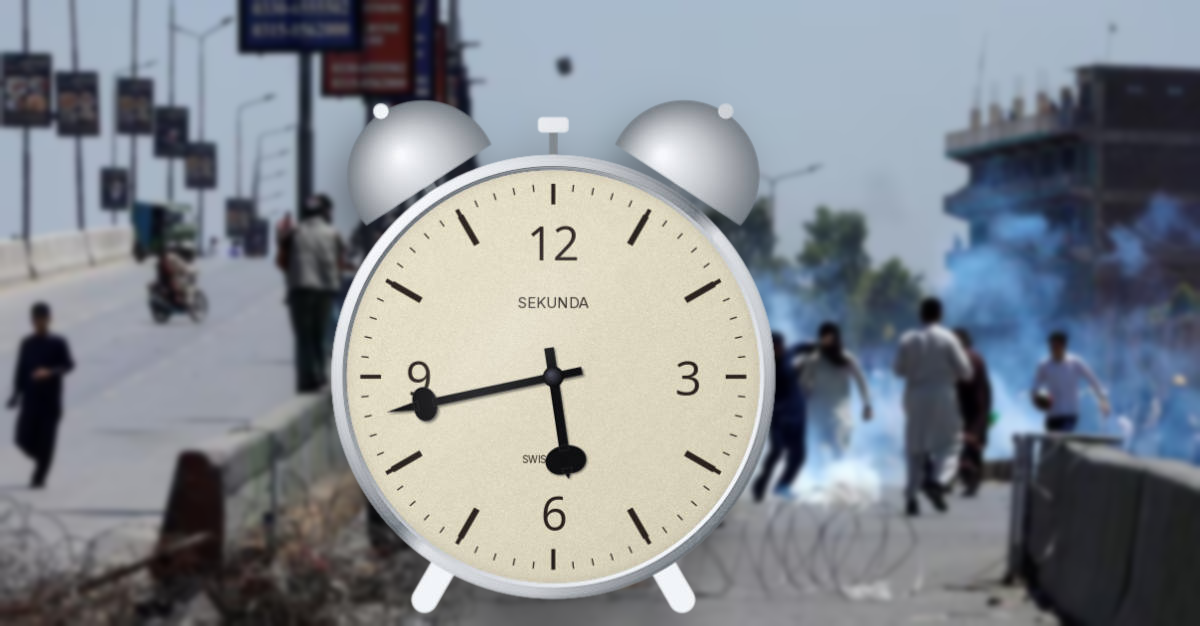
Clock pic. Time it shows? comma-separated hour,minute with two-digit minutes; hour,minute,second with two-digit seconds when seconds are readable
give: 5,43
